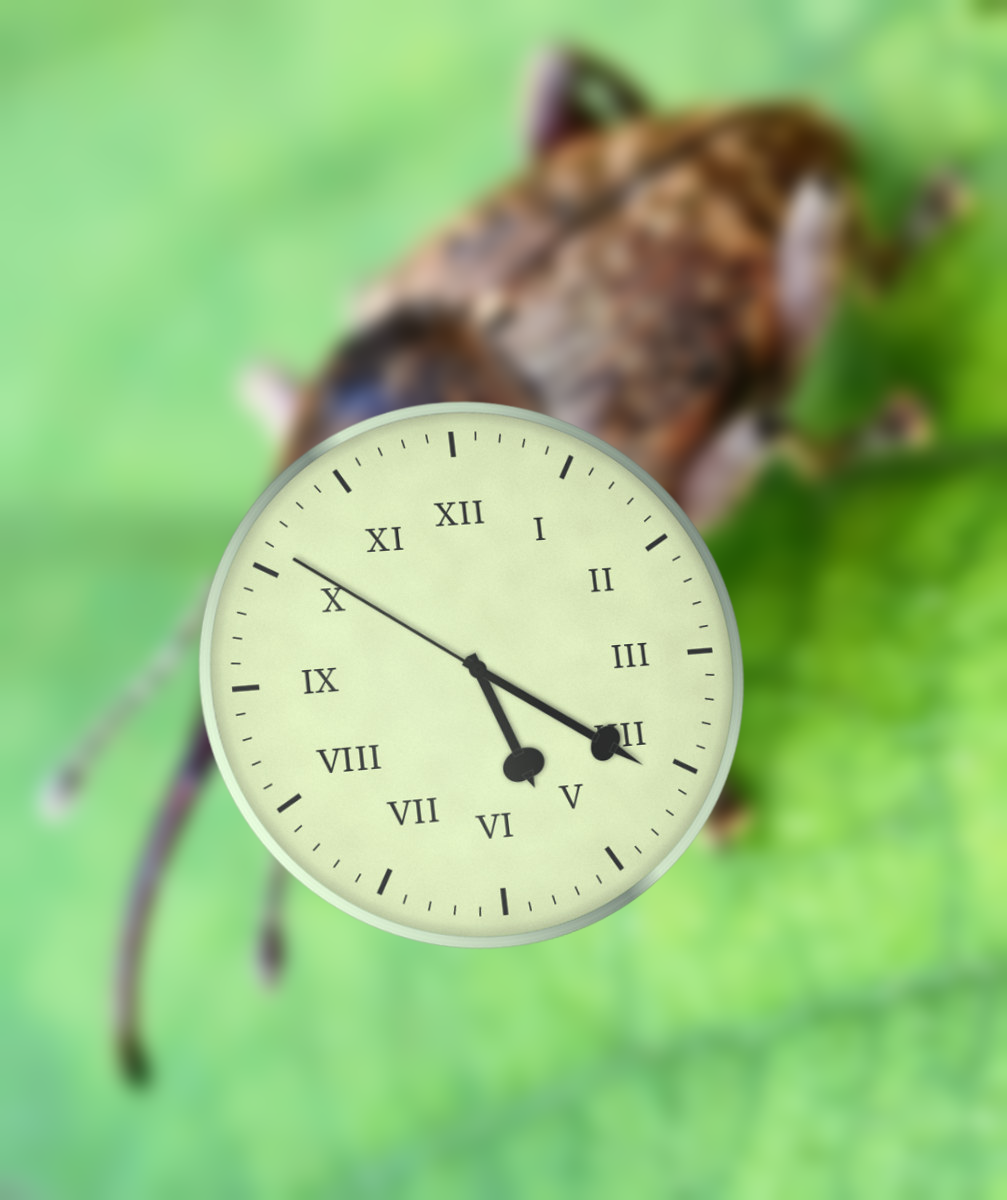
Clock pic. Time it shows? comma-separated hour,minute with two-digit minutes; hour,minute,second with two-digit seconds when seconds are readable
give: 5,20,51
